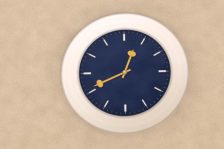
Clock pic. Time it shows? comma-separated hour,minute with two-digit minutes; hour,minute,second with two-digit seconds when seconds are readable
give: 12,41
